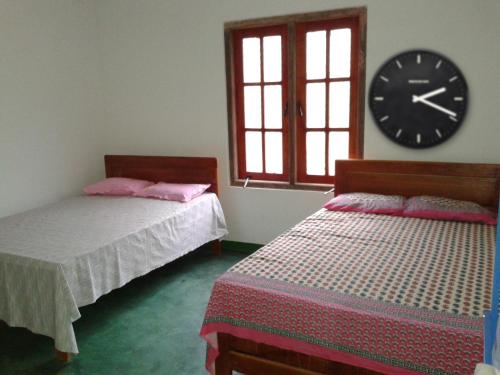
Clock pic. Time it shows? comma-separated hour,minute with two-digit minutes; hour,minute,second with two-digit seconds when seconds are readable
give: 2,19
